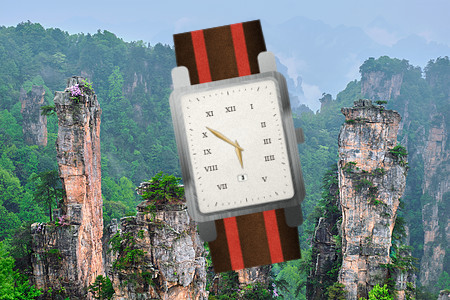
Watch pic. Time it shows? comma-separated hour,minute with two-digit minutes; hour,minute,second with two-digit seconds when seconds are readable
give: 5,52
